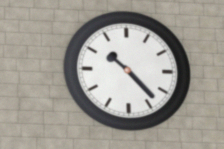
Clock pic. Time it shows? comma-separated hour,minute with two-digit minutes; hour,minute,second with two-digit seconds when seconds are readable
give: 10,23
